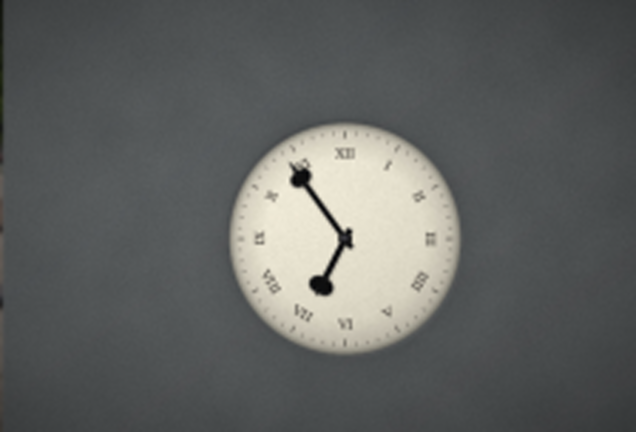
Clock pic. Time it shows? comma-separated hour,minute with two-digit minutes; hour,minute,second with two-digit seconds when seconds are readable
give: 6,54
